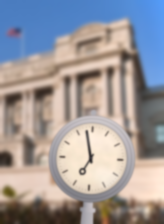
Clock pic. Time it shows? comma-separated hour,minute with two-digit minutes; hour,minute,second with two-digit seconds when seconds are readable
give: 6,58
